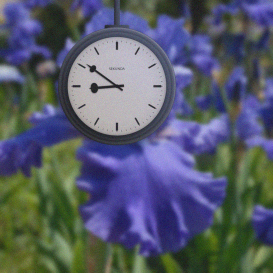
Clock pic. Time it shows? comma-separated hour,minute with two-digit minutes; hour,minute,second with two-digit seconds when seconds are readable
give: 8,51
